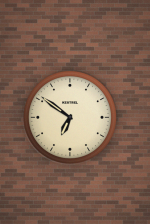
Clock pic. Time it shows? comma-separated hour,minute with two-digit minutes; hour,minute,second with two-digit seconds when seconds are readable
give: 6,51
